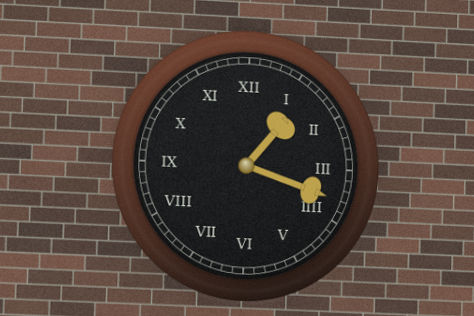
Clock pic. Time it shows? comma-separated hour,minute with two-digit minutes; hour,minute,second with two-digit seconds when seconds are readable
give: 1,18
